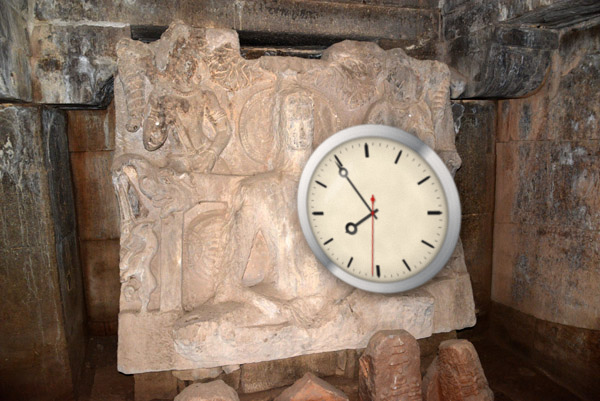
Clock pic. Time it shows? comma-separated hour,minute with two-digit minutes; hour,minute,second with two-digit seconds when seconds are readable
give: 7,54,31
